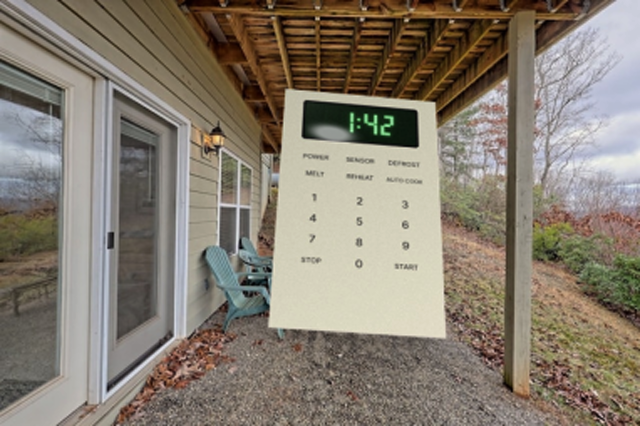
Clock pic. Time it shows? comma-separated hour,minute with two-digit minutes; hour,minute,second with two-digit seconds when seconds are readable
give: 1,42
